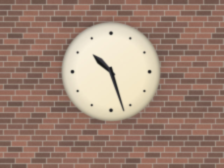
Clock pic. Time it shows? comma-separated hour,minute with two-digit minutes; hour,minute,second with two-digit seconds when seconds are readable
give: 10,27
